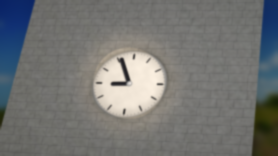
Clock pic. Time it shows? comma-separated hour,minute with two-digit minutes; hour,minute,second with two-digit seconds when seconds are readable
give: 8,56
